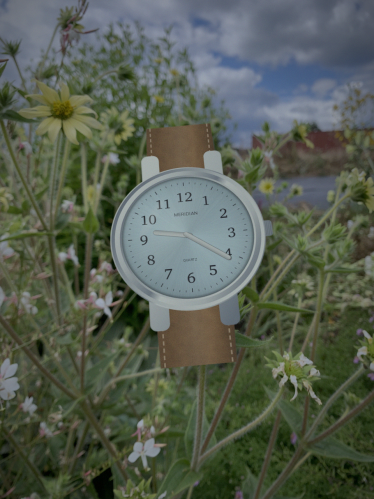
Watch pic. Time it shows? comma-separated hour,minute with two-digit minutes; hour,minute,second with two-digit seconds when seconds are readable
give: 9,21
